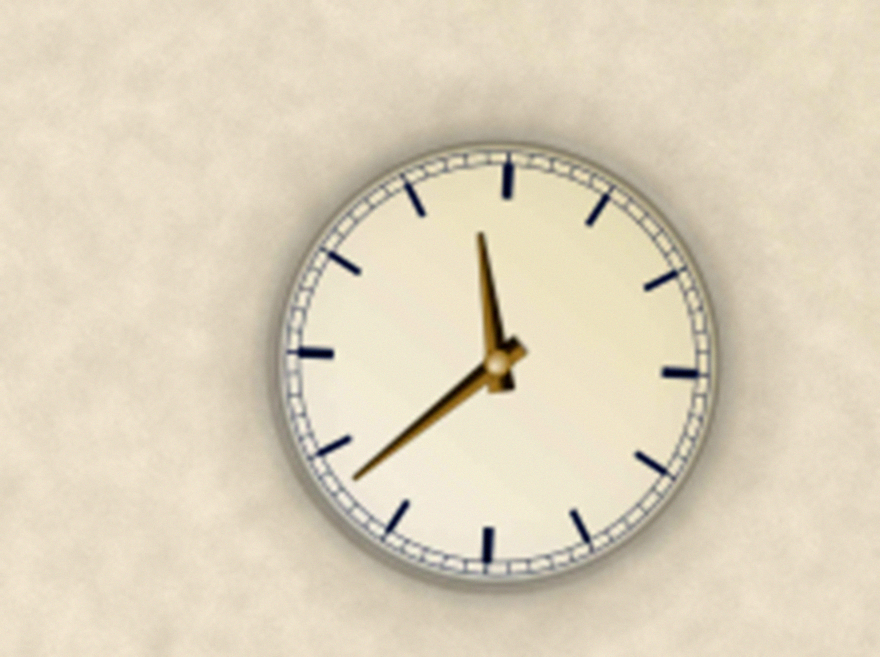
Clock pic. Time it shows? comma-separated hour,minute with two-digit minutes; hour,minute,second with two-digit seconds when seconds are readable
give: 11,38
